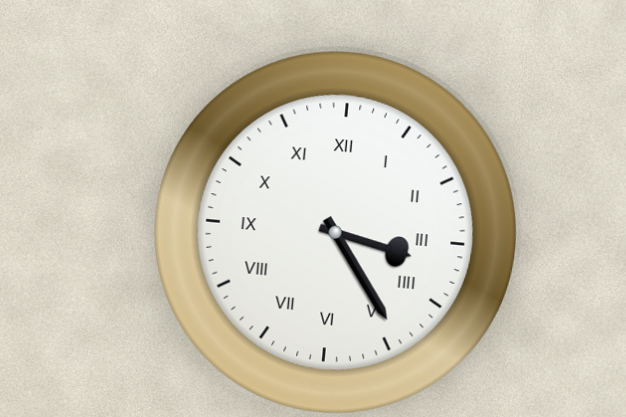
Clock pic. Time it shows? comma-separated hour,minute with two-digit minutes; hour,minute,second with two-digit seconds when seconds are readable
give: 3,24
